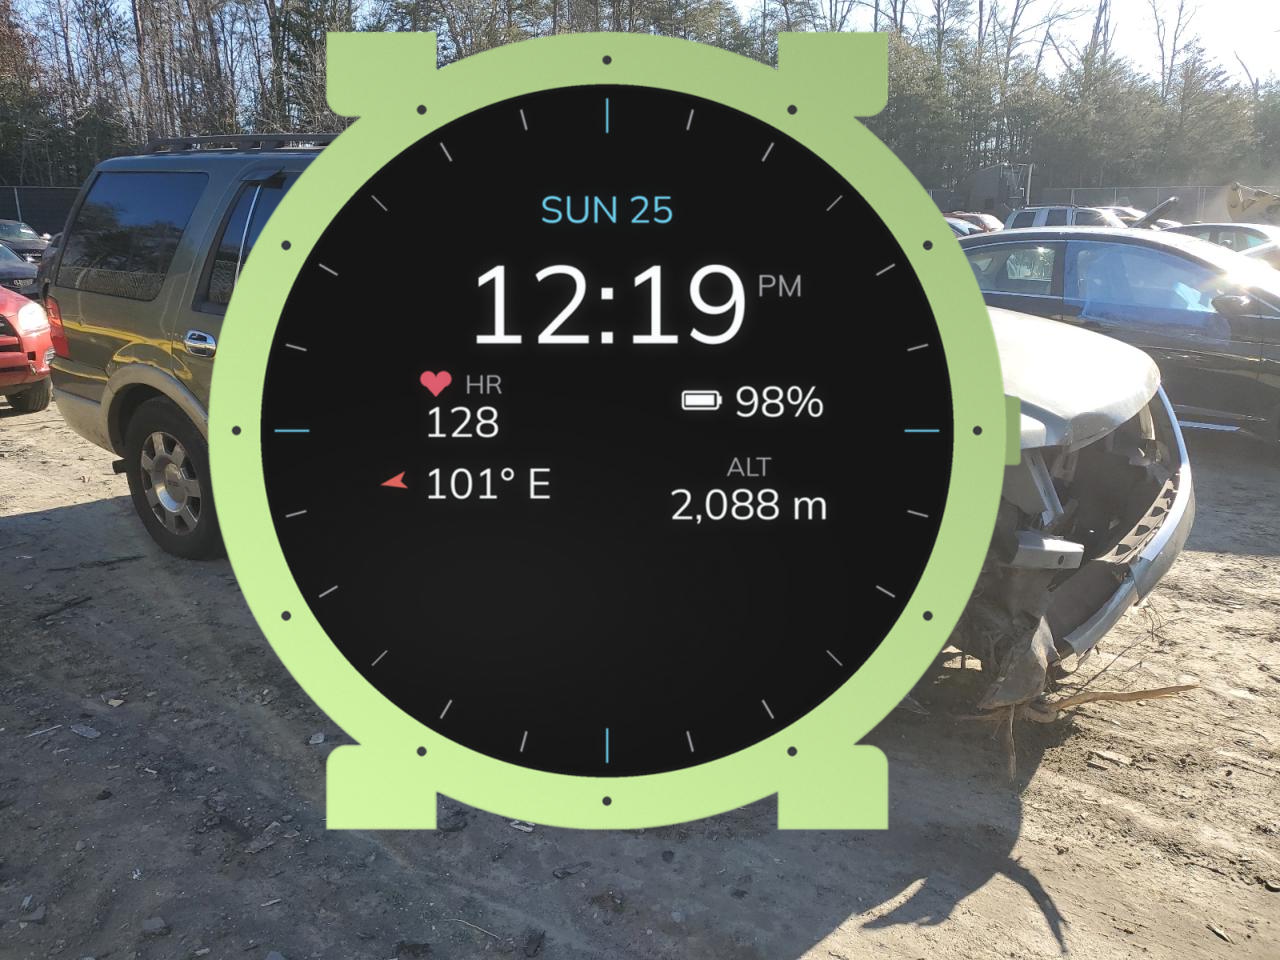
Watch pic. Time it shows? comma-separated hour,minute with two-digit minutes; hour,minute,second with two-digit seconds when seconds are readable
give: 12,19
